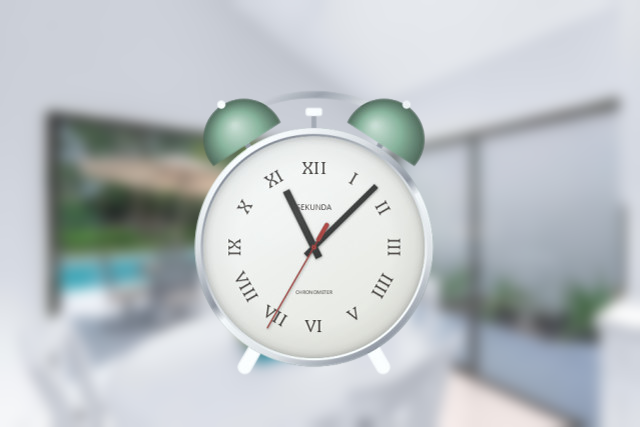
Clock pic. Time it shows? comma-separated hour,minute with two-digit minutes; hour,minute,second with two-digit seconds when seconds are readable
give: 11,07,35
